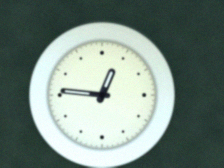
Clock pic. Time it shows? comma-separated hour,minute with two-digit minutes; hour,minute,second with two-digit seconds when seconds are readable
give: 12,46
